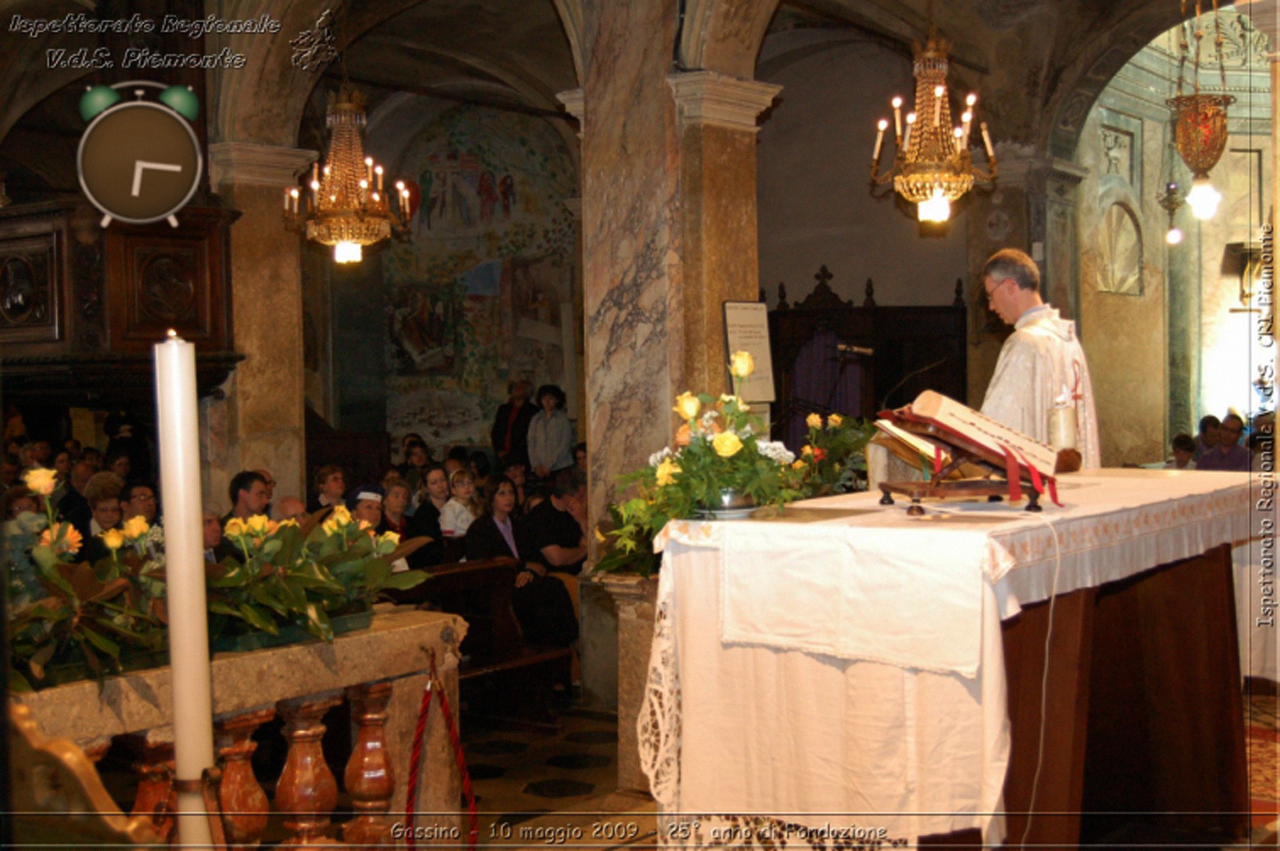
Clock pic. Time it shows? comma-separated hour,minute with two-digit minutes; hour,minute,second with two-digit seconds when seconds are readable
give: 6,16
